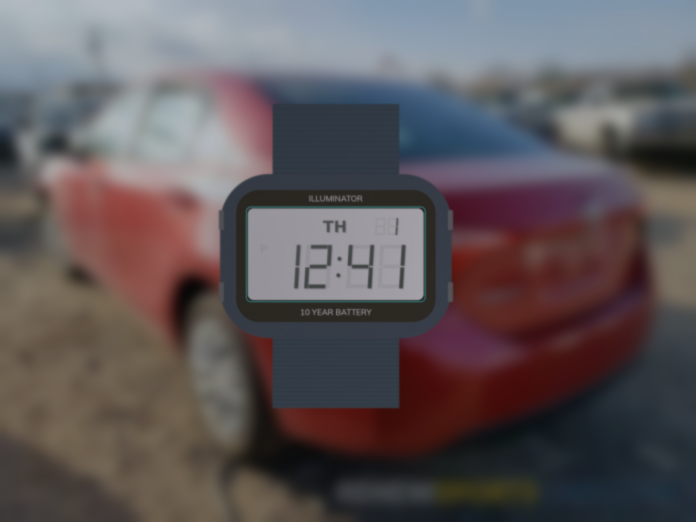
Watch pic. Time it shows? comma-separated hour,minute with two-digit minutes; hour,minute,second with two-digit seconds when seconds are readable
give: 12,41
